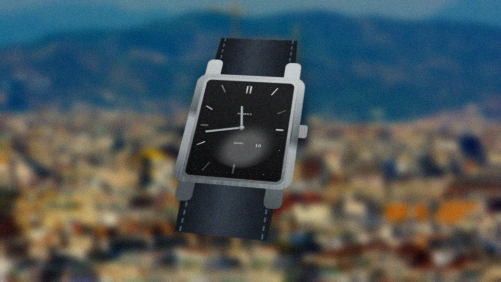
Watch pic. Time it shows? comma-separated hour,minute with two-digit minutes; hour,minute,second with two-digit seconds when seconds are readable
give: 11,43
